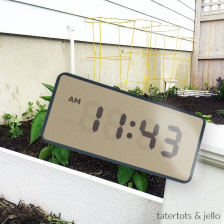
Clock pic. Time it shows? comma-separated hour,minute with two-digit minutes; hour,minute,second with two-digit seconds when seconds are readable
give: 11,43
